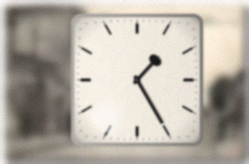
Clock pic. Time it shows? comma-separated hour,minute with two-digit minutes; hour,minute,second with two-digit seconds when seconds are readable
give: 1,25
